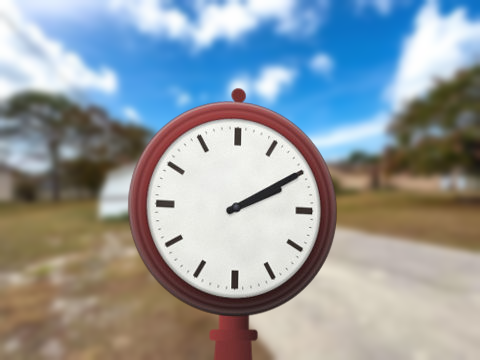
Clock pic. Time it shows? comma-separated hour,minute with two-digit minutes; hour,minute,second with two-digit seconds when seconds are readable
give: 2,10
